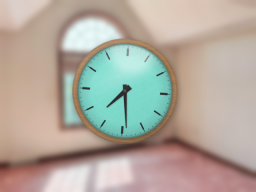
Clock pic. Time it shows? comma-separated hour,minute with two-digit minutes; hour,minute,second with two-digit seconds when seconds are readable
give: 7,29
